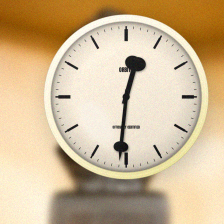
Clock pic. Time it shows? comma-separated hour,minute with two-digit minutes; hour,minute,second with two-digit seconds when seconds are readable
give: 12,31
